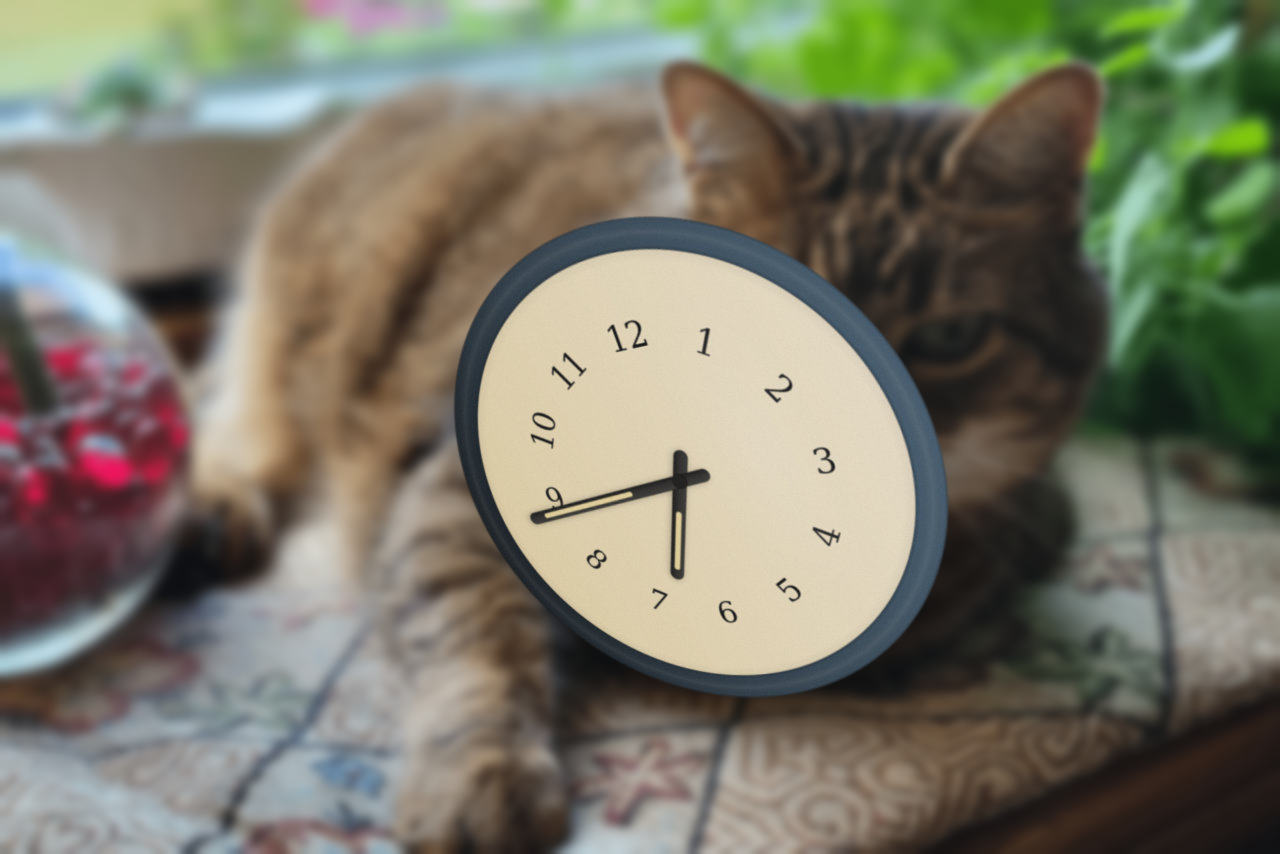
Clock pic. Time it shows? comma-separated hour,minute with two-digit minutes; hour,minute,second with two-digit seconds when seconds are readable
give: 6,44
